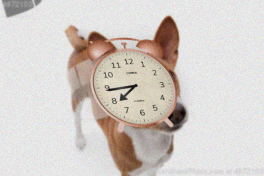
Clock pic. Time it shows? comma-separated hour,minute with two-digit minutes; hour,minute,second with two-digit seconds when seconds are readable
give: 7,44
